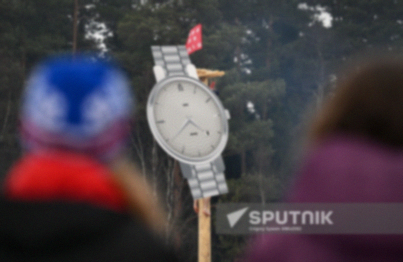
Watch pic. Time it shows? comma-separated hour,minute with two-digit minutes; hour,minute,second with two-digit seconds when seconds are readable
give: 4,39
